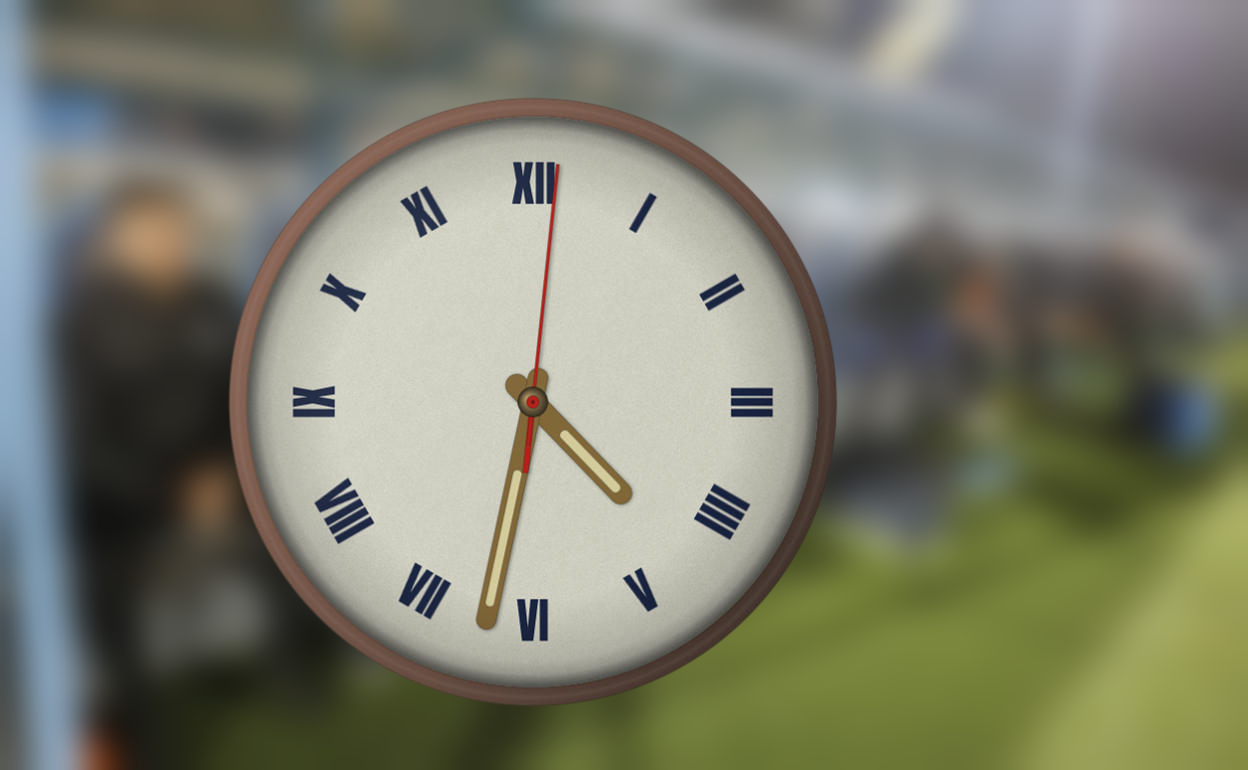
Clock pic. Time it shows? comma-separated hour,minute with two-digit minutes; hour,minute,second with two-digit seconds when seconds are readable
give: 4,32,01
